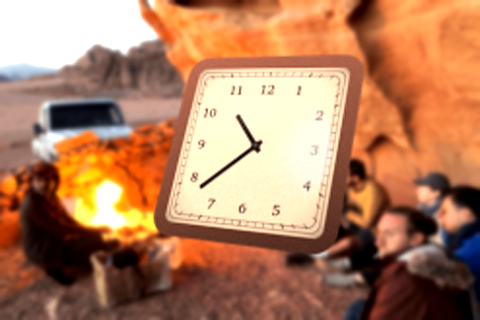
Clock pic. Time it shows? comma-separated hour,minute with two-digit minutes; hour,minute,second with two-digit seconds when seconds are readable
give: 10,38
